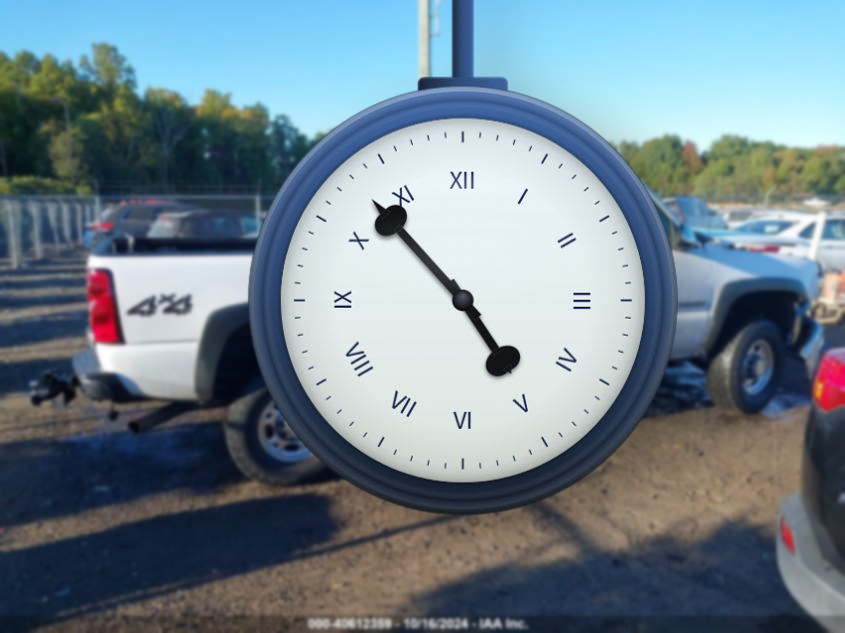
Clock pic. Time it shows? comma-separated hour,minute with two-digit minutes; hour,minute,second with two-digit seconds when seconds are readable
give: 4,53
